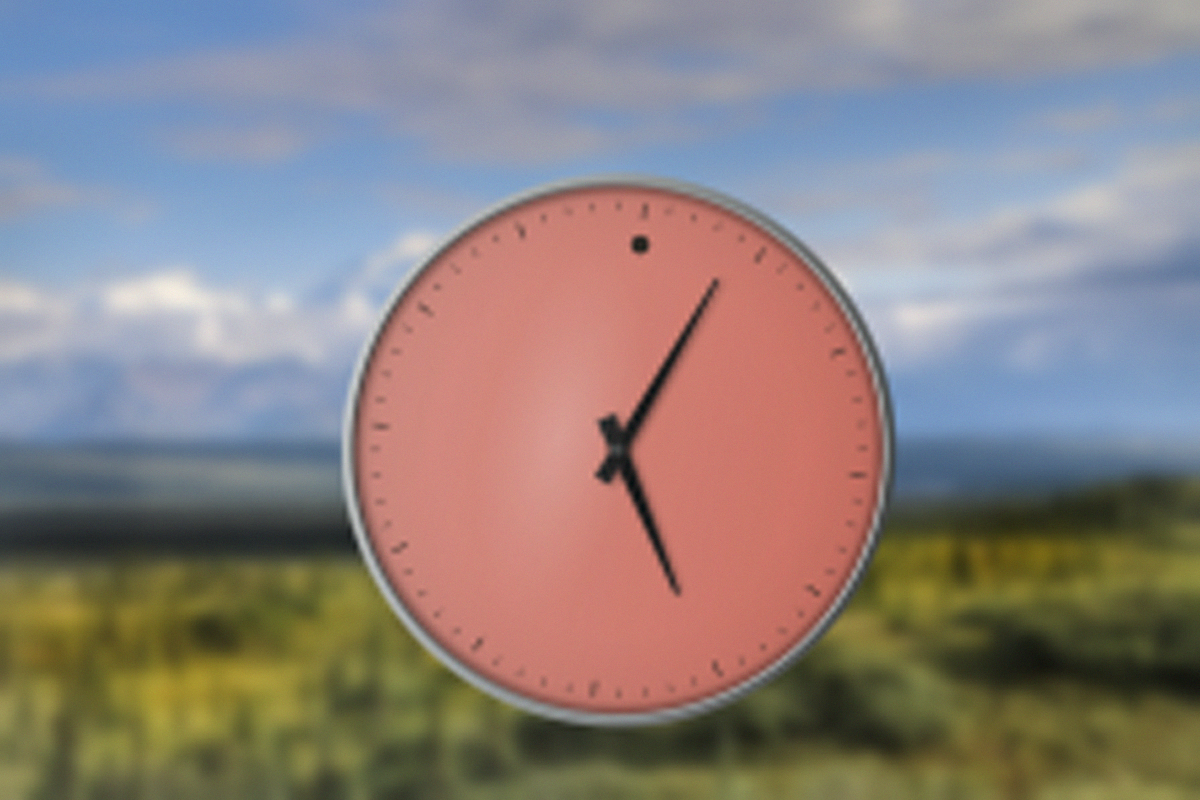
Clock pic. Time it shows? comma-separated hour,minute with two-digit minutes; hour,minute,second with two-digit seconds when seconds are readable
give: 5,04
